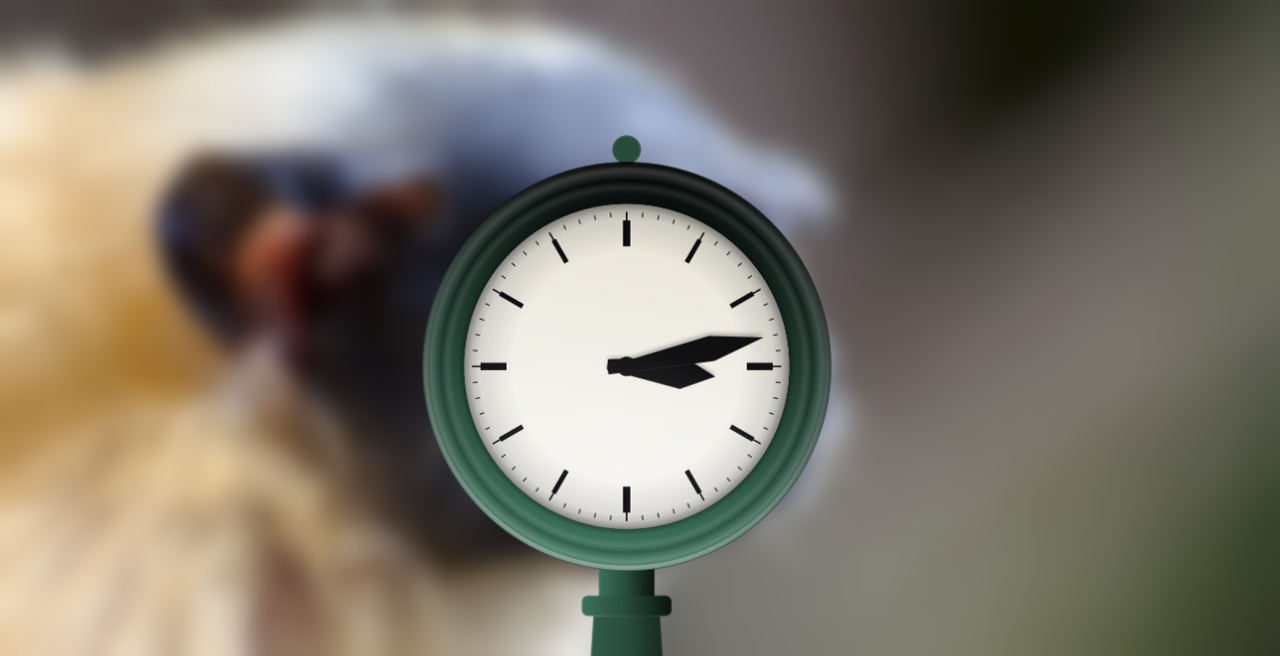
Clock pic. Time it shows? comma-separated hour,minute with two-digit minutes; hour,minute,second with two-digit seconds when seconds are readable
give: 3,13
